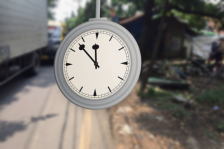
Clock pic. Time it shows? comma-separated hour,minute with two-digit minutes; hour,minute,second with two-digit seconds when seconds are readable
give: 11,53
